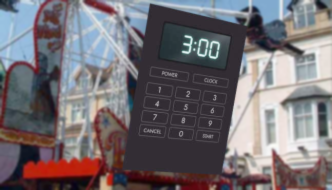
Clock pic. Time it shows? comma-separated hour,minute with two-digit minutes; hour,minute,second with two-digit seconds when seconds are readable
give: 3,00
